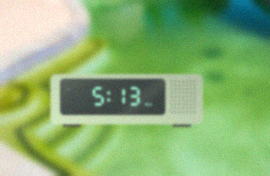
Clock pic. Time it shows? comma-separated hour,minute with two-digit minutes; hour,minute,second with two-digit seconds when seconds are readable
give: 5,13
